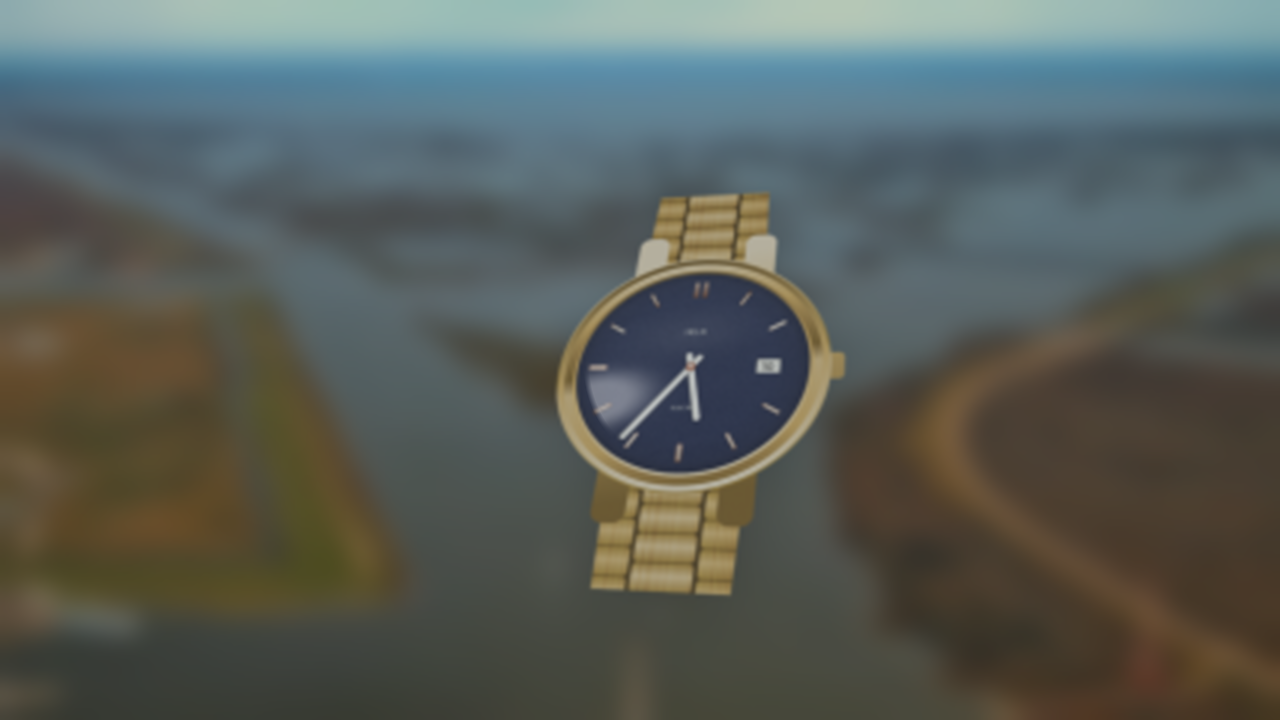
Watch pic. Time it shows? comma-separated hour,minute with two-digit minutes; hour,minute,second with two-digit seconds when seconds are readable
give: 5,36
